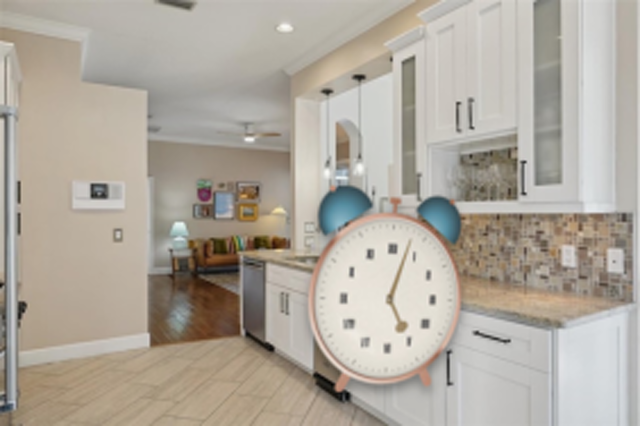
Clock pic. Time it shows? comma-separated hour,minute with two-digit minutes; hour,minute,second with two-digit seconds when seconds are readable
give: 5,03
